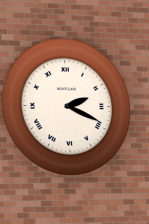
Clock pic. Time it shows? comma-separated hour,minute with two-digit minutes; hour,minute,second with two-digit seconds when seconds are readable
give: 2,19
